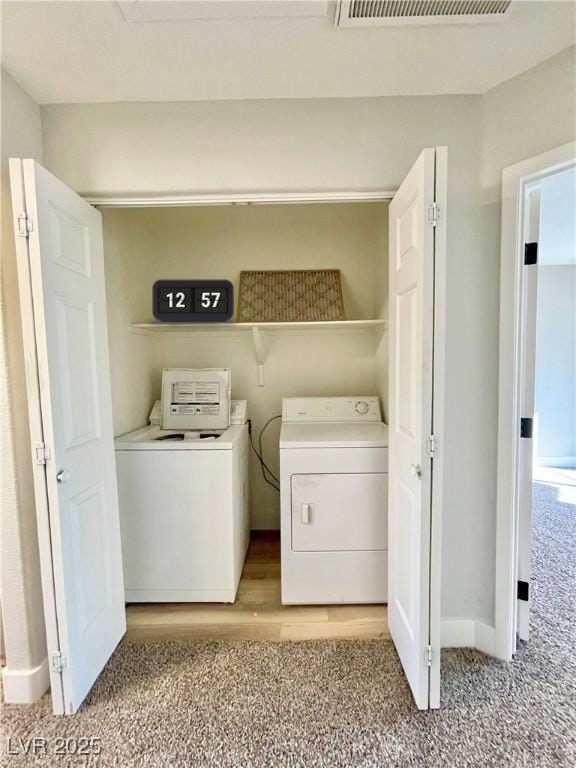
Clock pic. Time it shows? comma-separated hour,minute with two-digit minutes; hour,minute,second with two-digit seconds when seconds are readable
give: 12,57
